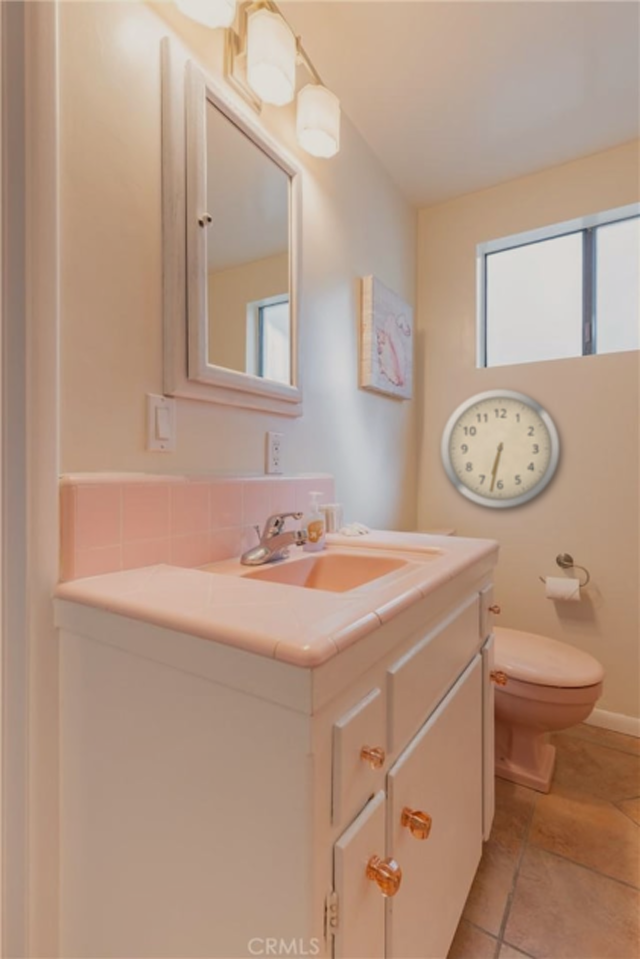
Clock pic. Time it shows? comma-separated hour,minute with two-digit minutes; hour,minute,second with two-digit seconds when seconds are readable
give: 6,32
